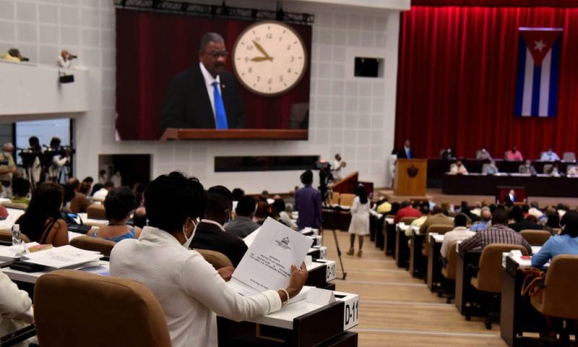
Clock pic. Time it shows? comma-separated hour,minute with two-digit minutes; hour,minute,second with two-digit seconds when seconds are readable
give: 8,53
